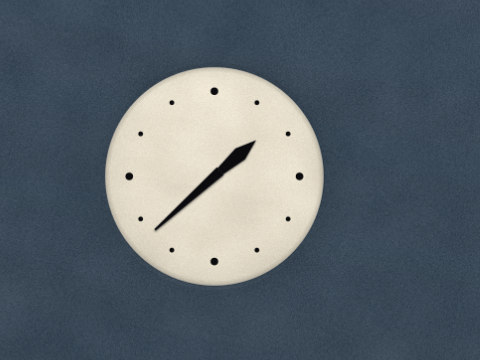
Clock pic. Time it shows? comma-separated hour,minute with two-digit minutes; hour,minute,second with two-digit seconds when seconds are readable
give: 1,38
